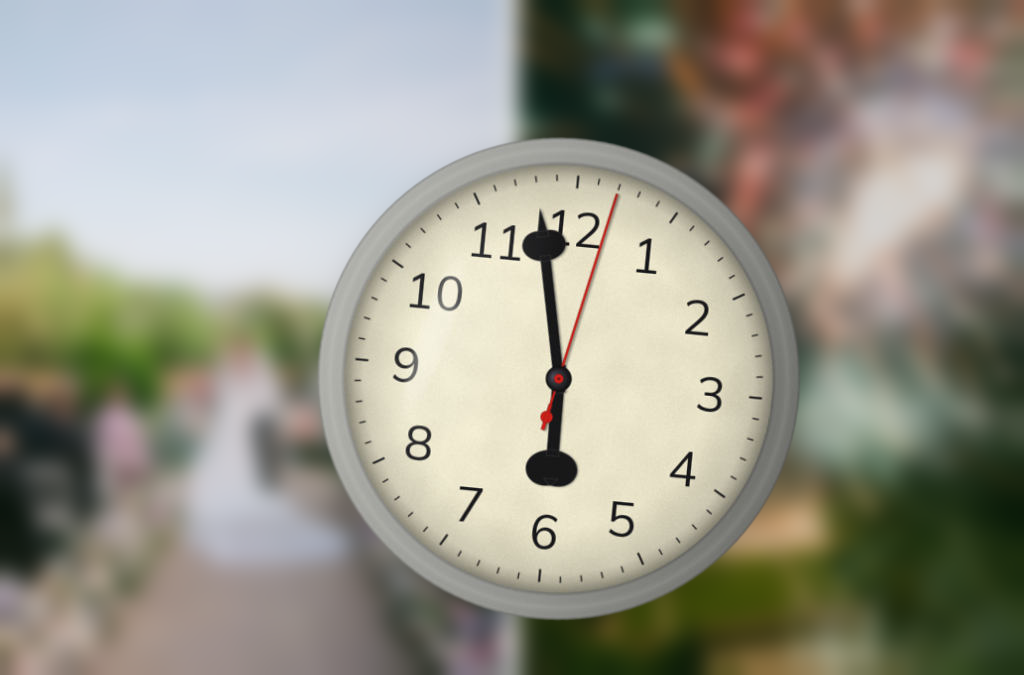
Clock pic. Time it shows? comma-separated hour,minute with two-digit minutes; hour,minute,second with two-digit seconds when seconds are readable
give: 5,58,02
